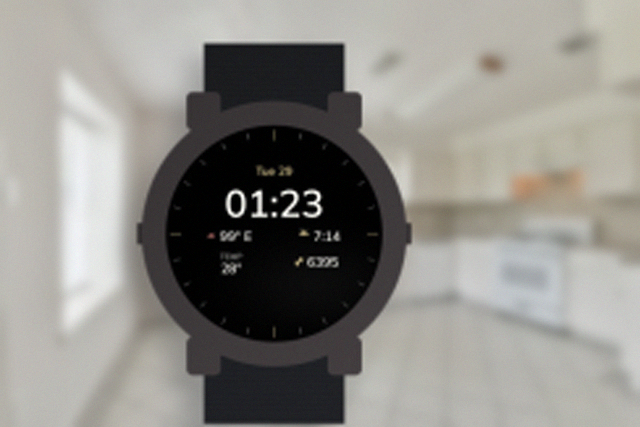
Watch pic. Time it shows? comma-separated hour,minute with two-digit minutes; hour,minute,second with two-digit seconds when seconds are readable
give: 1,23
